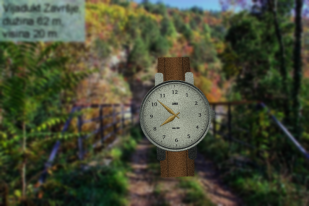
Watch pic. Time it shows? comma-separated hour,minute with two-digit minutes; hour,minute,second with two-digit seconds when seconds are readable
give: 7,52
